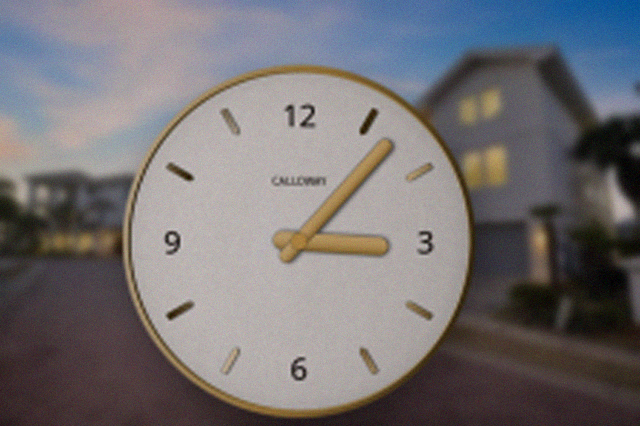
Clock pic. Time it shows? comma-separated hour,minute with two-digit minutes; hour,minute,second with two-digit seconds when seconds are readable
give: 3,07
